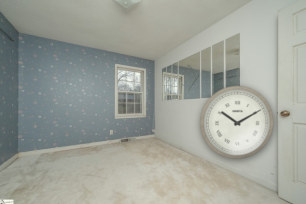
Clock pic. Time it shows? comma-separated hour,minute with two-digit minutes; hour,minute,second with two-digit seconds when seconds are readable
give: 10,10
